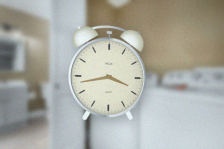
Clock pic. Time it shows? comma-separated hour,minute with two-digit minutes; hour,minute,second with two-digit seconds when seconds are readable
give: 3,43
